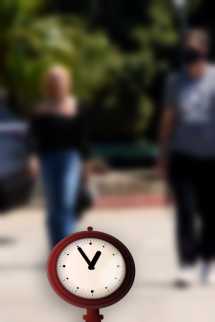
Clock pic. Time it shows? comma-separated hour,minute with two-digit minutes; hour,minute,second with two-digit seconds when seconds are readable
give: 12,55
